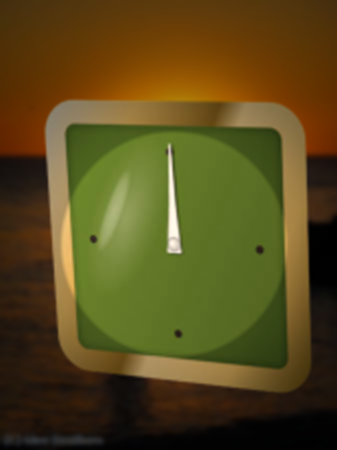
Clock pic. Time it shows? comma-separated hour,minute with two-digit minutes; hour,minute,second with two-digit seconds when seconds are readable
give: 12,00
